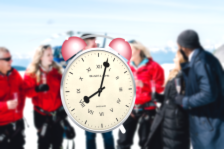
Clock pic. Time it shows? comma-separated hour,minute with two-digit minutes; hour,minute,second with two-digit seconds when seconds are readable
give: 8,03
